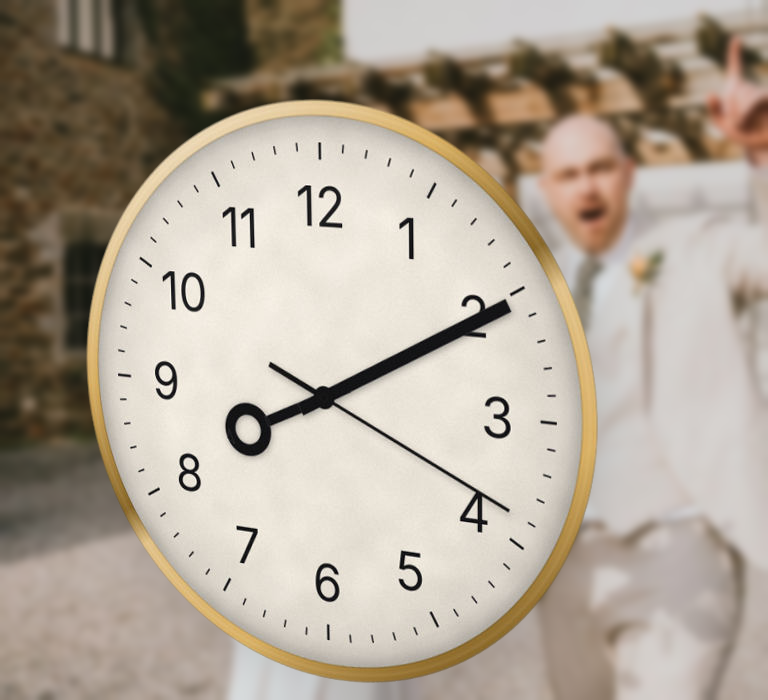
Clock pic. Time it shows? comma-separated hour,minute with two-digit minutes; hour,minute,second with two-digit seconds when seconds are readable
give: 8,10,19
